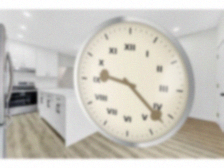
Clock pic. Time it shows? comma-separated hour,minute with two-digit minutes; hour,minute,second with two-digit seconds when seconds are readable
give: 9,22
